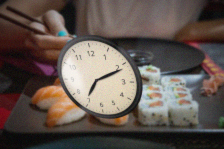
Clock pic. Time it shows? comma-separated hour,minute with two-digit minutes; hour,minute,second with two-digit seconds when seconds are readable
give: 7,11
